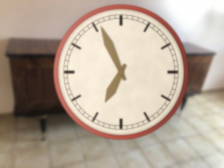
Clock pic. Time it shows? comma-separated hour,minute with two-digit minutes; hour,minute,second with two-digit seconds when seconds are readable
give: 6,56
